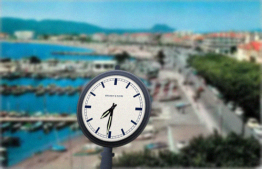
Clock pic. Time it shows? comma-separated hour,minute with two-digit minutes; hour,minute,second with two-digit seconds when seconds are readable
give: 7,31
